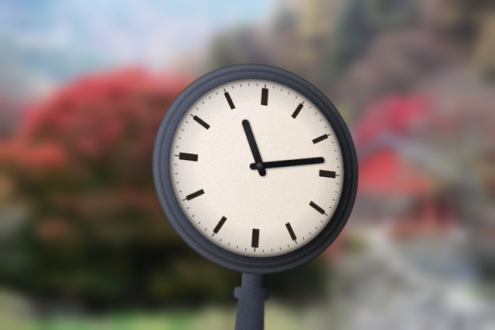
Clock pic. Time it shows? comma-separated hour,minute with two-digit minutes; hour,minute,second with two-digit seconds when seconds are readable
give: 11,13
